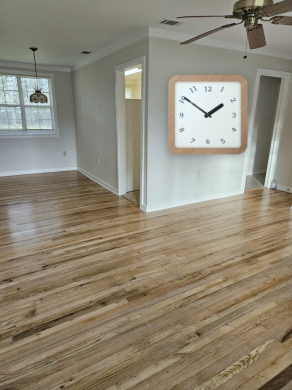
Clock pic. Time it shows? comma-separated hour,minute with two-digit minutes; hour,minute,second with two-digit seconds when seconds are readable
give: 1,51
